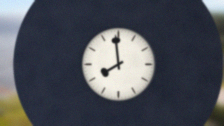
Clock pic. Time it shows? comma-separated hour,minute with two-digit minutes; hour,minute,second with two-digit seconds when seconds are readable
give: 7,59
